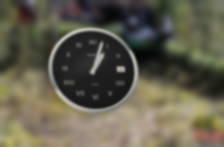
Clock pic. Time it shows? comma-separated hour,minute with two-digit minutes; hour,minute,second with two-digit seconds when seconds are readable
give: 1,03
